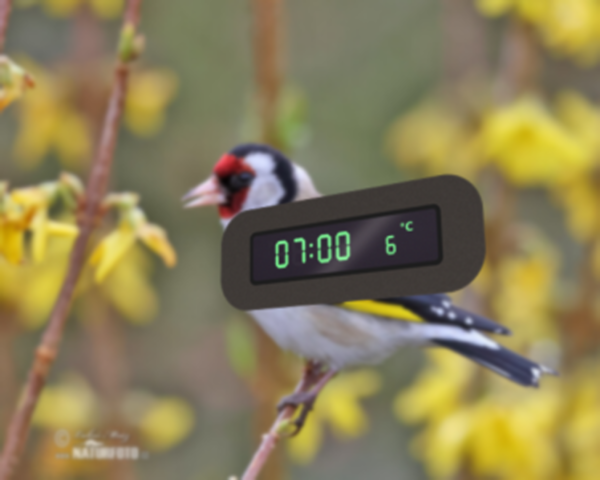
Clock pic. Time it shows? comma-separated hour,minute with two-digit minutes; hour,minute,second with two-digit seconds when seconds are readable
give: 7,00
